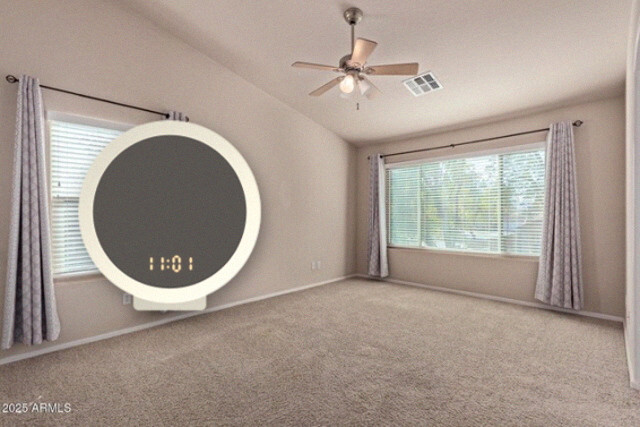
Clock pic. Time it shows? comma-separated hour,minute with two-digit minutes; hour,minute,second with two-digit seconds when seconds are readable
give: 11,01
